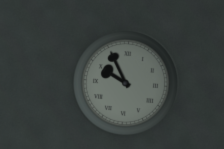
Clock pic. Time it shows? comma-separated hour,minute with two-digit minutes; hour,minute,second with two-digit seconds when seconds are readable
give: 9,55
